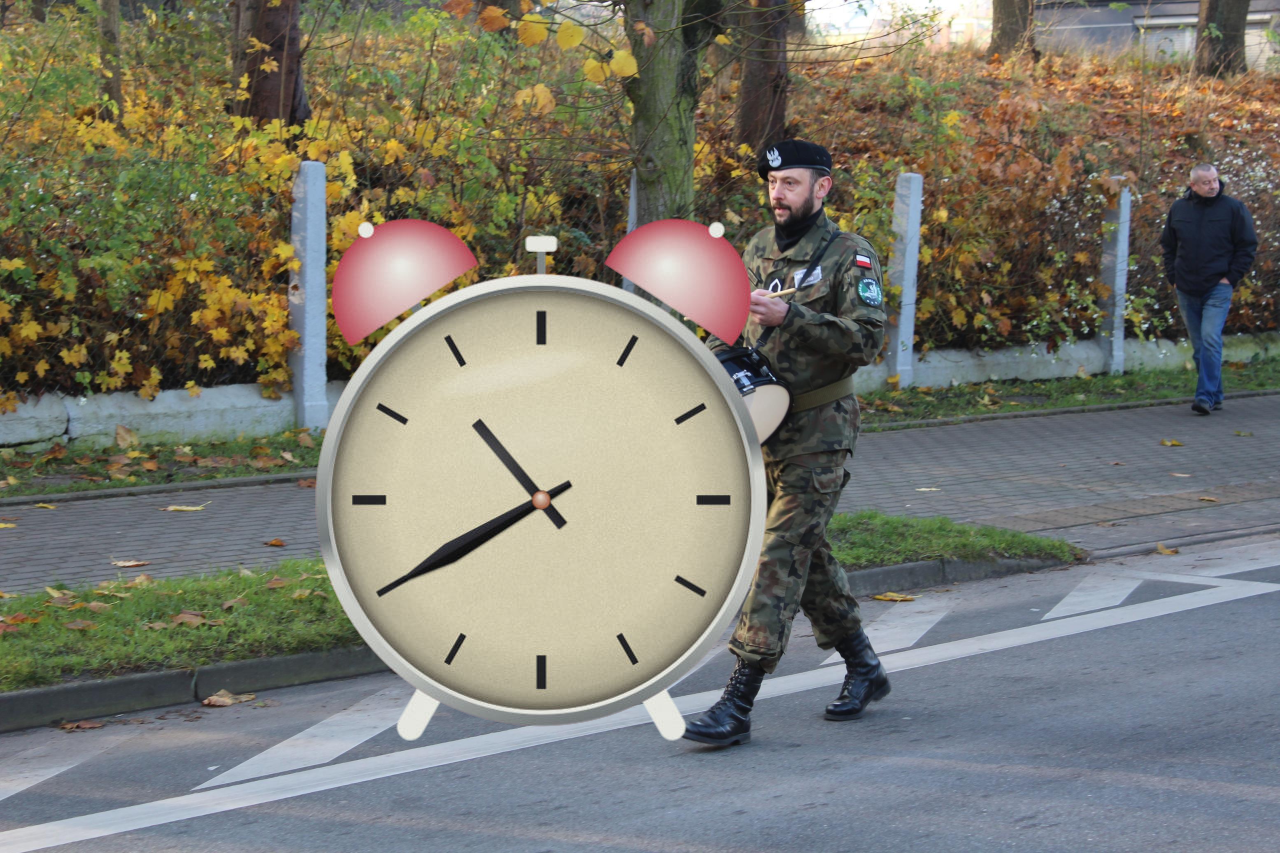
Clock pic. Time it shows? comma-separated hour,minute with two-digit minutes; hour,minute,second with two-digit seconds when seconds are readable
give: 10,40
